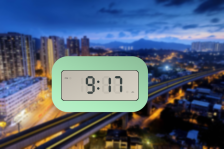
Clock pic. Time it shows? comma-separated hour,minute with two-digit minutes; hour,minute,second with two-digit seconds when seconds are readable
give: 9,17
